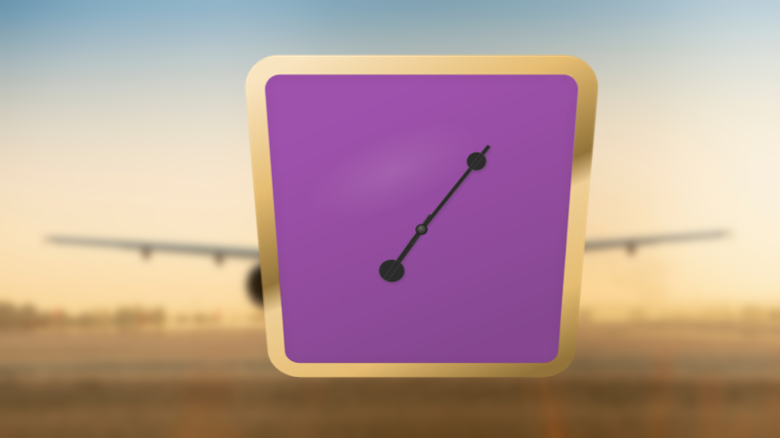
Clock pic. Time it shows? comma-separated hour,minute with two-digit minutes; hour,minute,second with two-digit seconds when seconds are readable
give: 7,06
